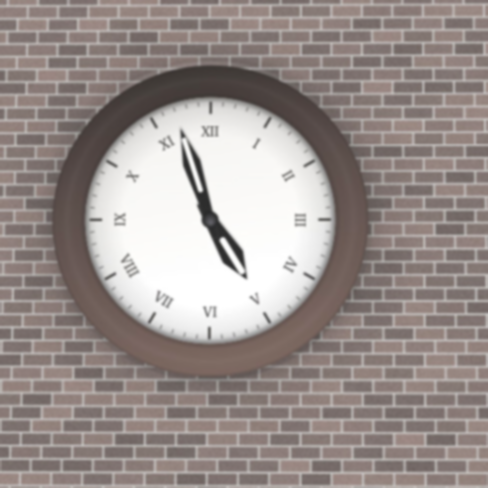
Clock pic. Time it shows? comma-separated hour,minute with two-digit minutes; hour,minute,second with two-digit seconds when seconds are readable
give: 4,57
